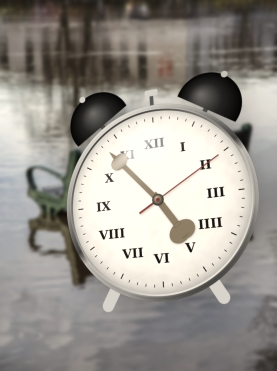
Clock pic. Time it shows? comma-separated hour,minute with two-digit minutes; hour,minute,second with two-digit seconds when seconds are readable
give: 4,53,10
